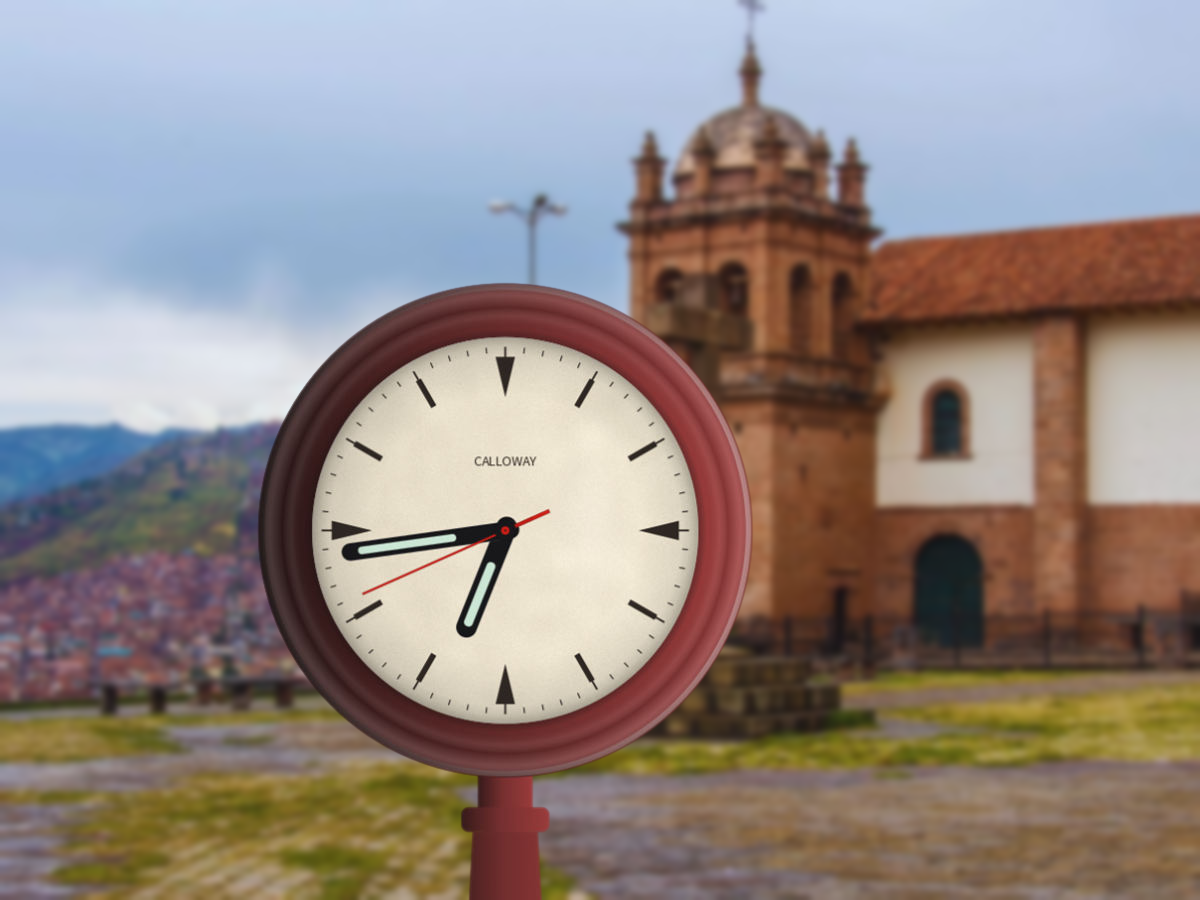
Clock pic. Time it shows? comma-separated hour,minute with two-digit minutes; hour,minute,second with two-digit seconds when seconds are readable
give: 6,43,41
